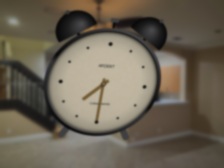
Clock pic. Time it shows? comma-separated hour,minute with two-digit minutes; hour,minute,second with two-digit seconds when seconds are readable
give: 7,30
